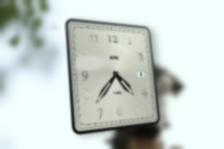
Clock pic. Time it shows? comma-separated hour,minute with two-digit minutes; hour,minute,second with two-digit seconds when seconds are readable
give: 4,37
